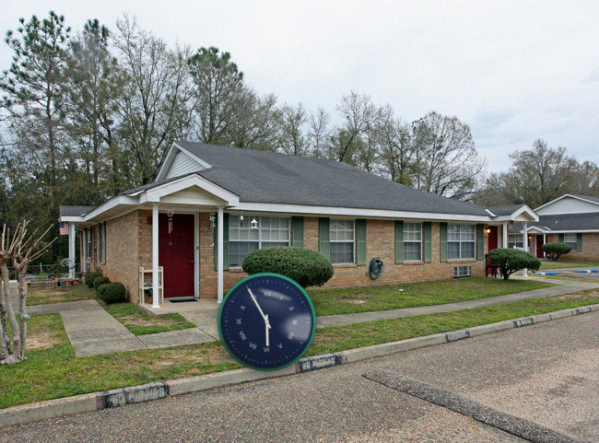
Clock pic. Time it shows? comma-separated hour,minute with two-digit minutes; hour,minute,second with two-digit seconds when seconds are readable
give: 5,55
